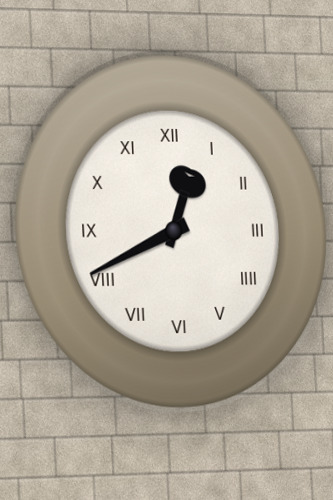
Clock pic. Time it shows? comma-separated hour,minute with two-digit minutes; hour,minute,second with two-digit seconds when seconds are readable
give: 12,41
